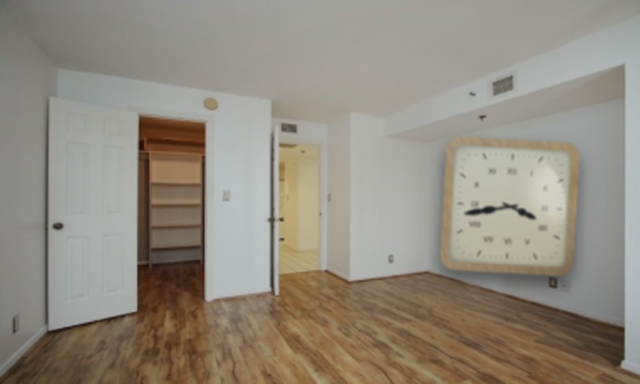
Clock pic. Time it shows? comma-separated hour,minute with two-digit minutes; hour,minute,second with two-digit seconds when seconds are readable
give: 3,43
